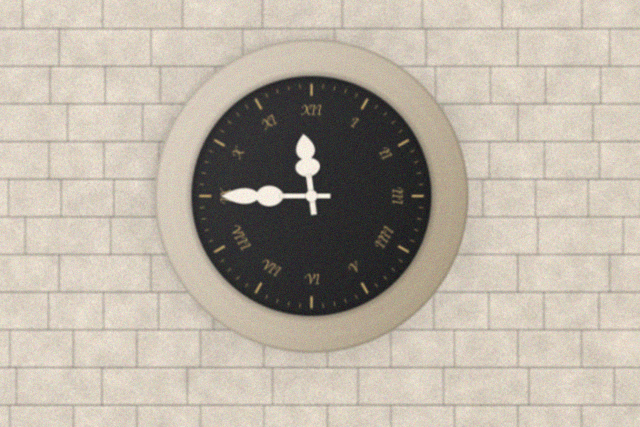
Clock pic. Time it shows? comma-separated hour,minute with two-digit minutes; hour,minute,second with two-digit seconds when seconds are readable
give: 11,45
